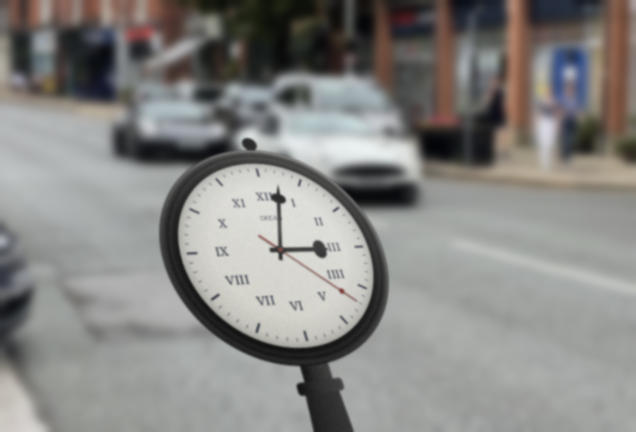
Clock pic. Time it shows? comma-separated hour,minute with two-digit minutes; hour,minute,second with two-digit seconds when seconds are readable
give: 3,02,22
